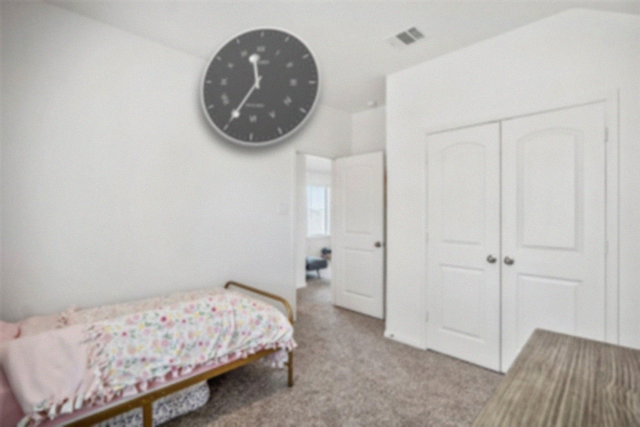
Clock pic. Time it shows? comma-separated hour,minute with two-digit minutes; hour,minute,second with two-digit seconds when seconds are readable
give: 11,35
